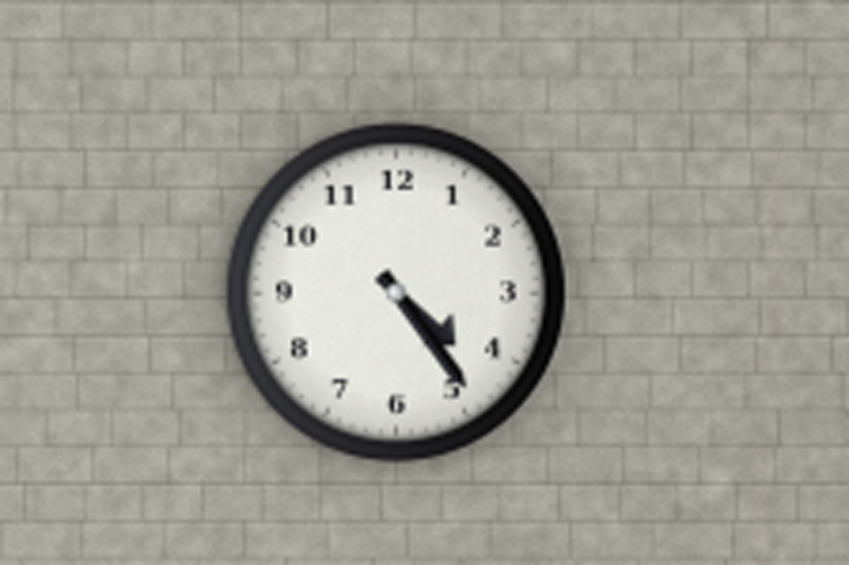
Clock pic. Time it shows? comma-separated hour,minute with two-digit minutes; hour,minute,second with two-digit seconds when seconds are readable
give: 4,24
